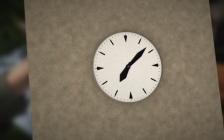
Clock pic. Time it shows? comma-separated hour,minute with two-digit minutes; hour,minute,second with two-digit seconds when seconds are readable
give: 7,08
